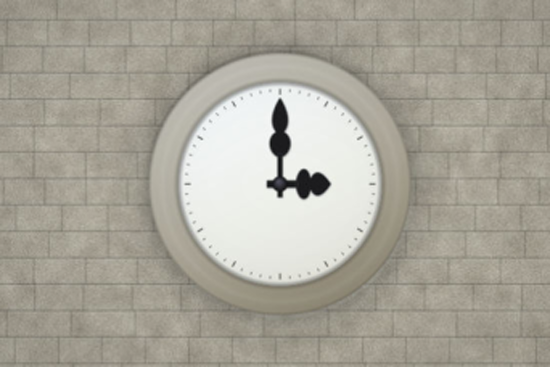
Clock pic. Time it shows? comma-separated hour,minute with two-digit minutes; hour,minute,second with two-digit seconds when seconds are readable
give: 3,00
